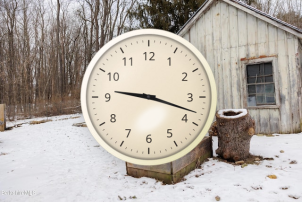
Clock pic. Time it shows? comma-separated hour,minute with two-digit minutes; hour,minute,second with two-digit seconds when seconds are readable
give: 9,18
